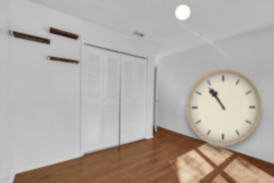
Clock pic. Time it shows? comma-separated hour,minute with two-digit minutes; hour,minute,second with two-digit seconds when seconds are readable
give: 10,54
